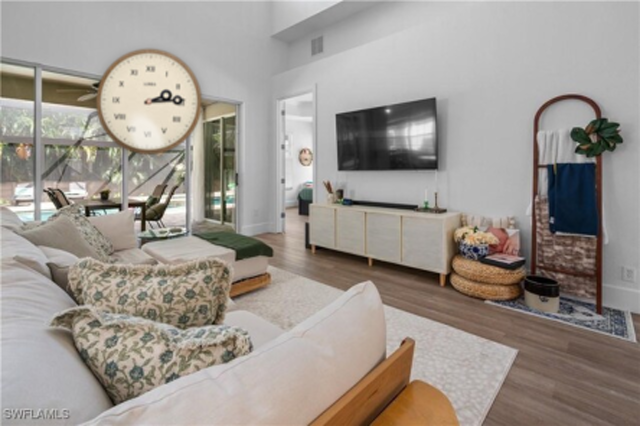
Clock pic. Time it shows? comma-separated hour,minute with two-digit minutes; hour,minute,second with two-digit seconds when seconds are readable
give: 2,14
